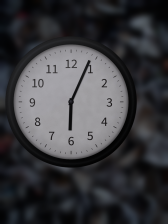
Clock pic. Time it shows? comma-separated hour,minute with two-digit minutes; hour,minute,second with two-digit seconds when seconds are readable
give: 6,04
